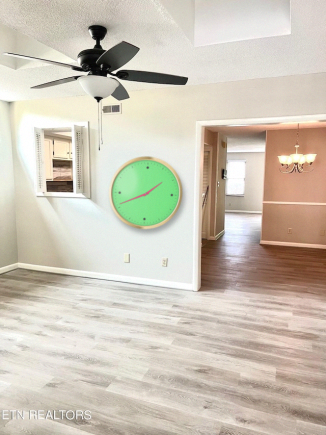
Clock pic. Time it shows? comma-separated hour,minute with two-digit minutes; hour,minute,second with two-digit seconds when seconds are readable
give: 1,41
